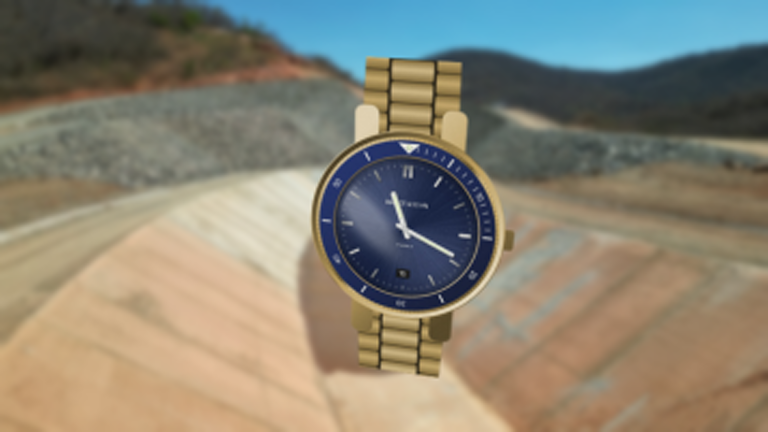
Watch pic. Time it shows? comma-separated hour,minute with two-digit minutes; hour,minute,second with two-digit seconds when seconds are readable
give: 11,19
